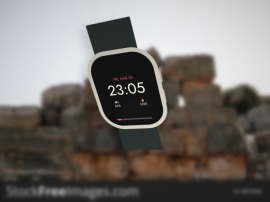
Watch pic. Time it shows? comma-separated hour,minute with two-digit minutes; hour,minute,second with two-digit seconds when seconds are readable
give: 23,05
